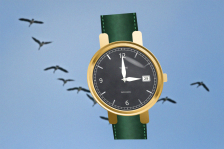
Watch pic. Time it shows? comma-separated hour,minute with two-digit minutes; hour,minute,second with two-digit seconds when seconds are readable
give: 3,00
